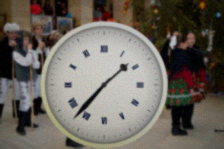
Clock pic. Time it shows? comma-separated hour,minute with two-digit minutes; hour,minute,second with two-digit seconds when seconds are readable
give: 1,37
